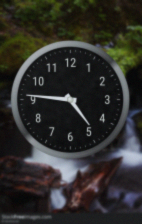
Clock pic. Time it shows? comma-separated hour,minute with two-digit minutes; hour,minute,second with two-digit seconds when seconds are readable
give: 4,46
